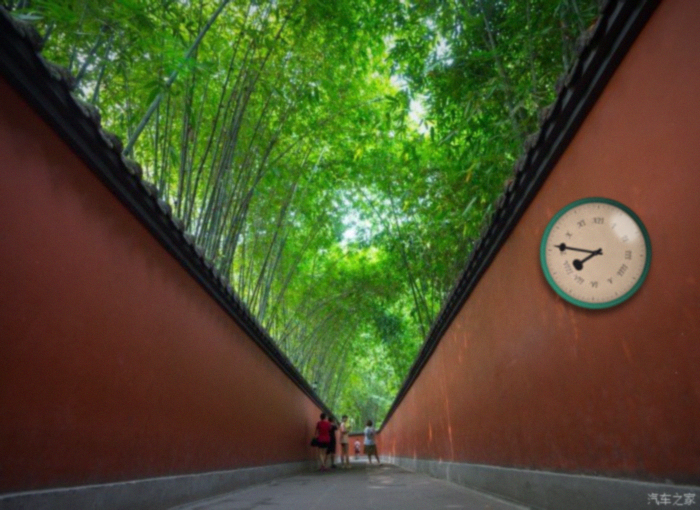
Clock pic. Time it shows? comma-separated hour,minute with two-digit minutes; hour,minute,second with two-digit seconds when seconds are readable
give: 7,46
